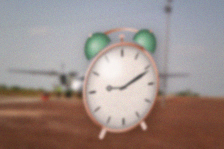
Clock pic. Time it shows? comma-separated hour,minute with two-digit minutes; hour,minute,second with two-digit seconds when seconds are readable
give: 9,11
